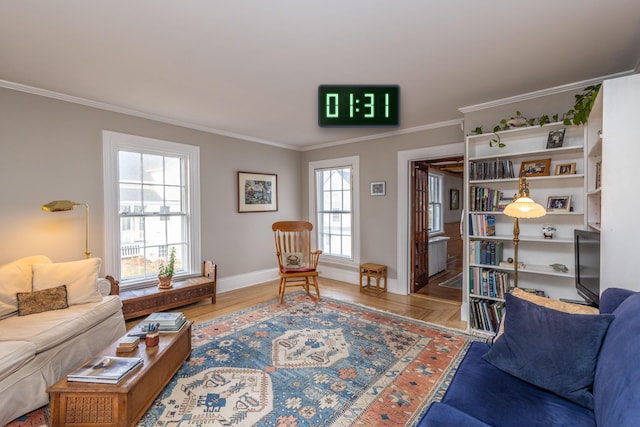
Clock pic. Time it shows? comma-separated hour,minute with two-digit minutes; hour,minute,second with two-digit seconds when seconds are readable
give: 1,31
